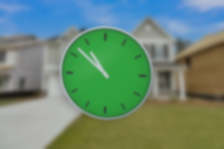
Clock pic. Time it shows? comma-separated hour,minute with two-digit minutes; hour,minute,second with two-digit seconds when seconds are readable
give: 10,52
